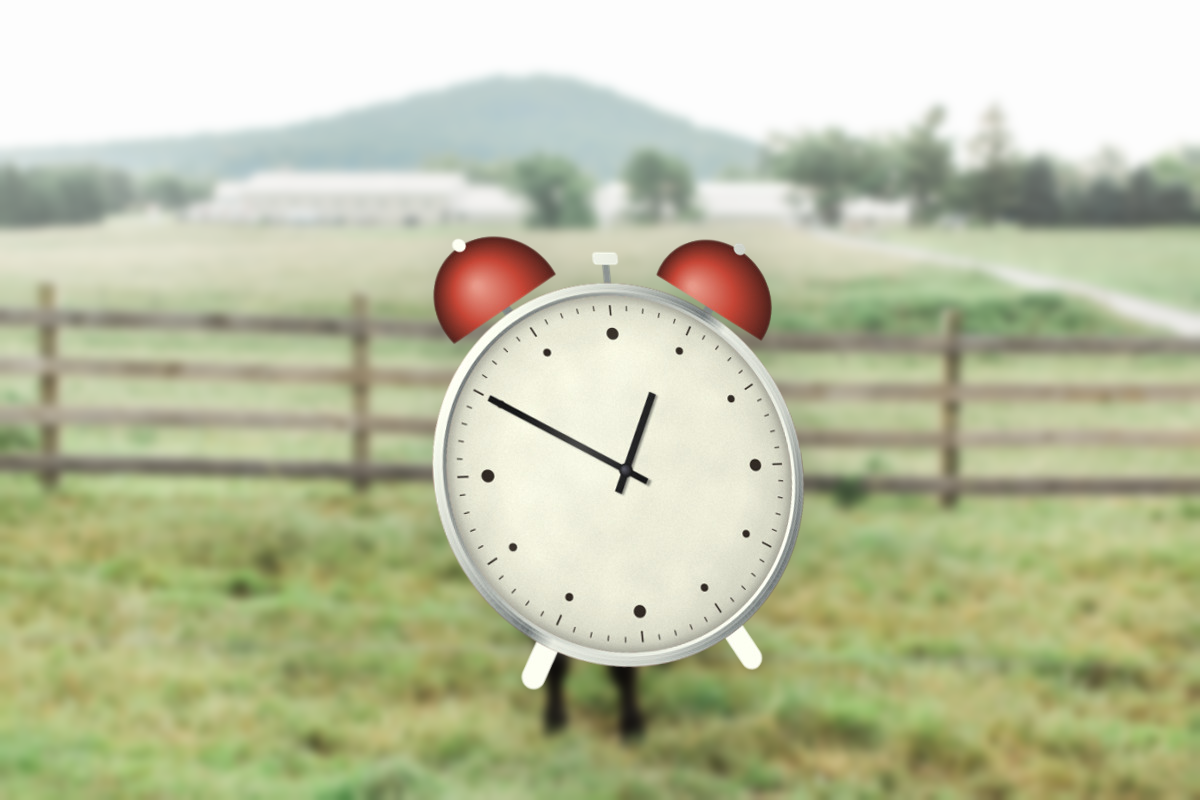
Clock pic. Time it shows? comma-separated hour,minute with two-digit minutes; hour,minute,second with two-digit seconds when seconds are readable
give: 12,50
